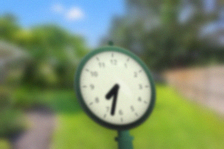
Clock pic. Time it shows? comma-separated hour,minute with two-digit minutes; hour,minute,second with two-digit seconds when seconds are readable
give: 7,33
